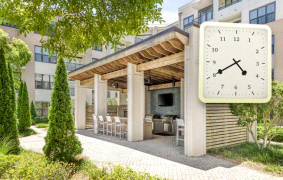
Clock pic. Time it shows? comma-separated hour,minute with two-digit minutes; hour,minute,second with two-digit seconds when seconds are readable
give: 4,40
